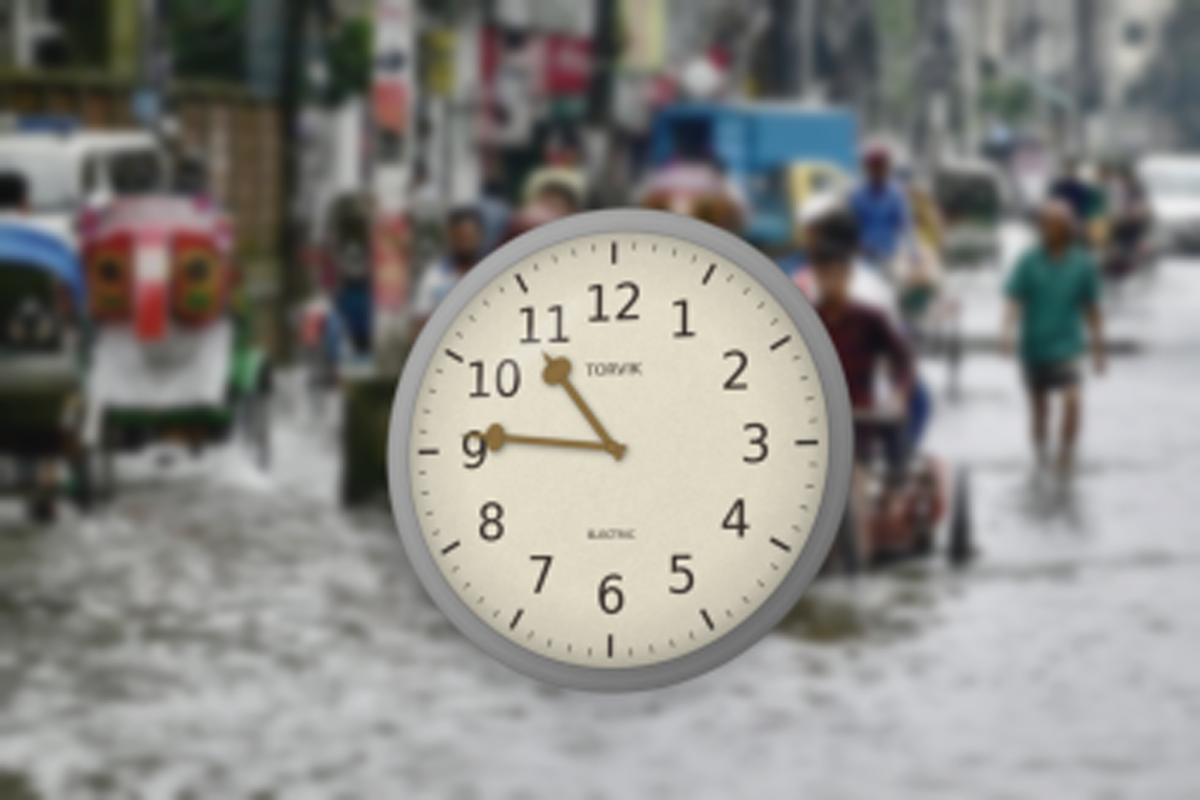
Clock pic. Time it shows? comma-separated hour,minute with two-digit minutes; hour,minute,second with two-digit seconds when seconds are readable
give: 10,46
